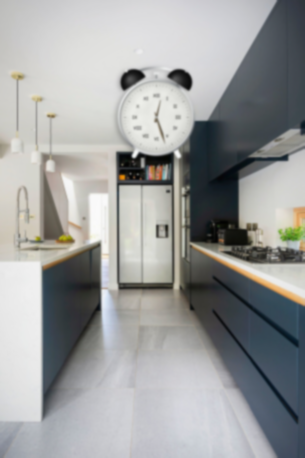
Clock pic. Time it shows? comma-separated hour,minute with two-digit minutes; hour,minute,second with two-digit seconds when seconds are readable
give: 12,27
